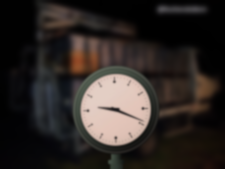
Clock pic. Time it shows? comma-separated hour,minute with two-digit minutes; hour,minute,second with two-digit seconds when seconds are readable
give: 9,19
